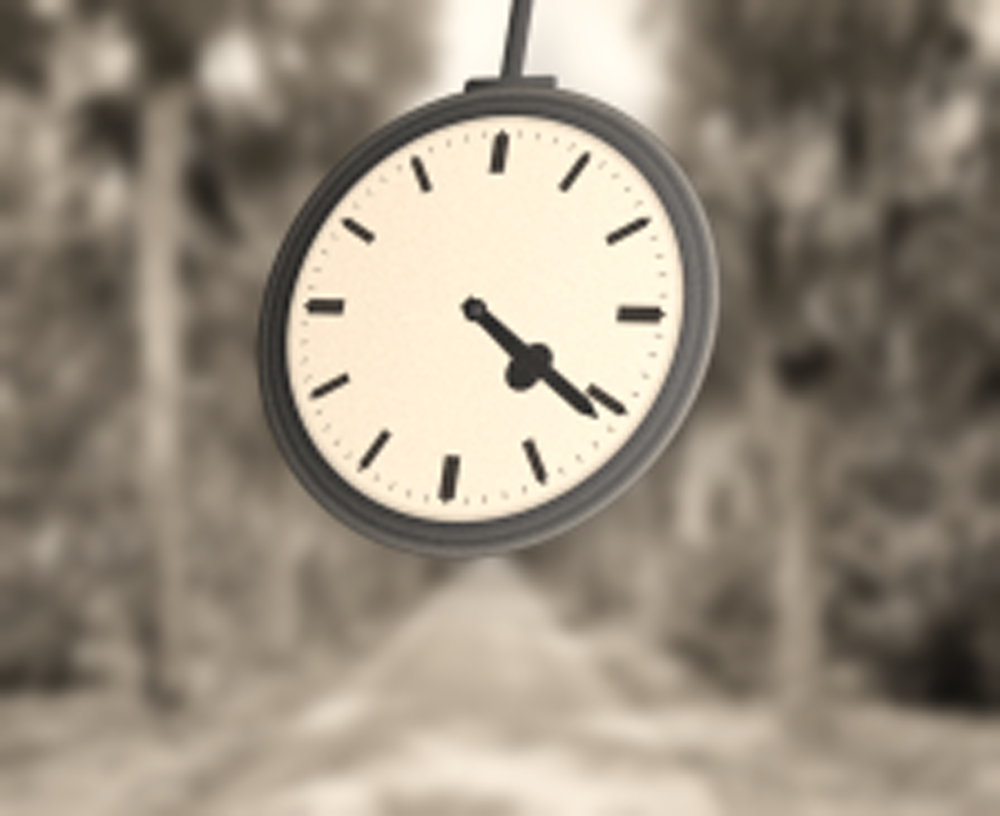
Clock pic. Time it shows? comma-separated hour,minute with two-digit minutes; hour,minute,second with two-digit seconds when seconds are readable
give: 4,21
